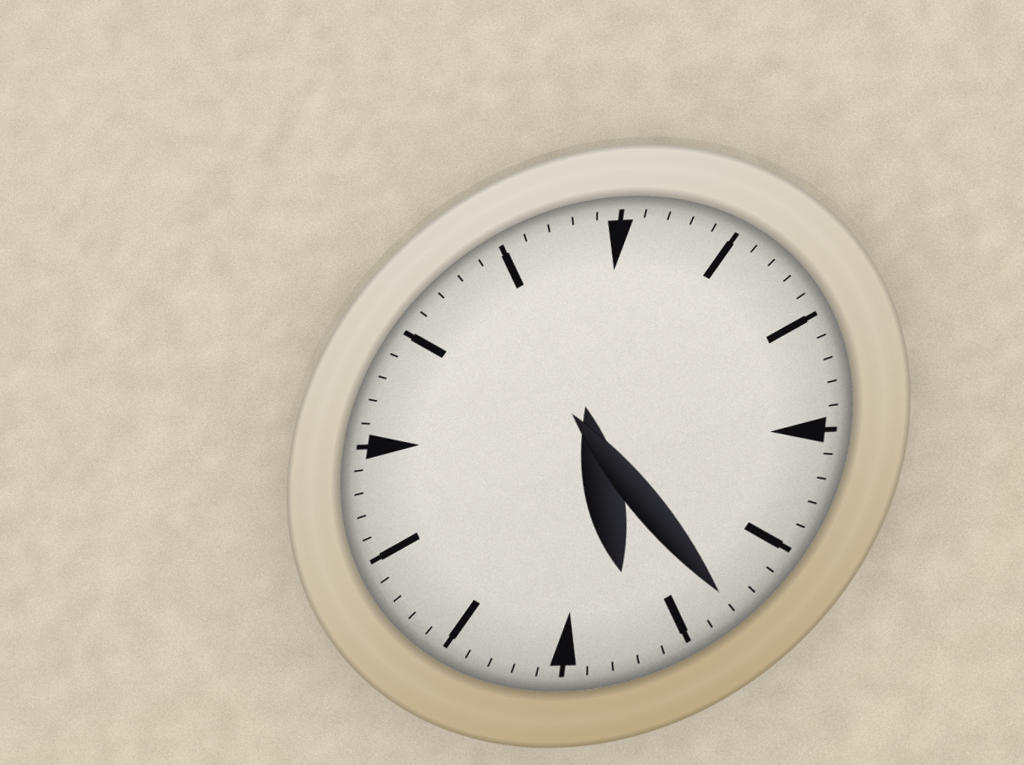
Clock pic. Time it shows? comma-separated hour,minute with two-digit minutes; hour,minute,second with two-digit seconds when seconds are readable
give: 5,23
